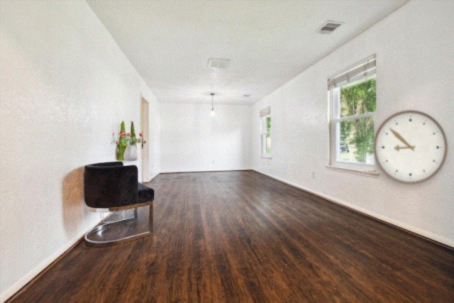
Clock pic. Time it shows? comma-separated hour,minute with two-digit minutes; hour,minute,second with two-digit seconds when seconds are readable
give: 8,52
